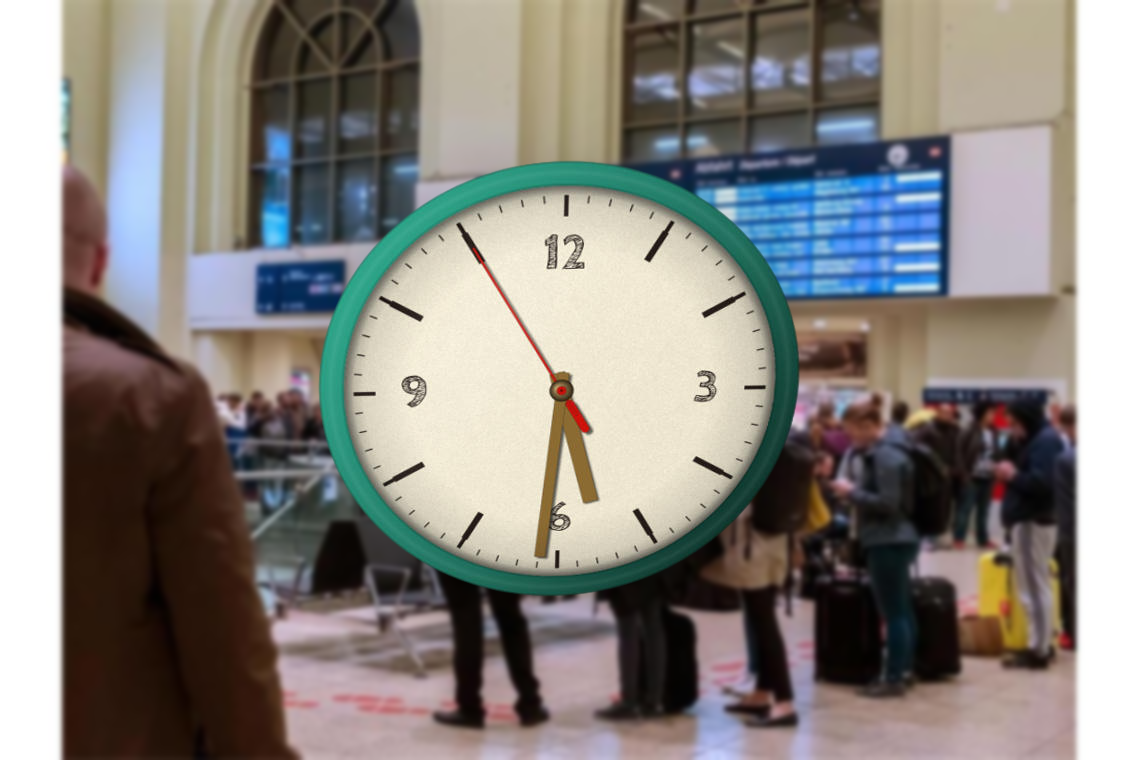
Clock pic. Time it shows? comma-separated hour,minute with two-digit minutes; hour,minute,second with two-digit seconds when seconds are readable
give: 5,30,55
